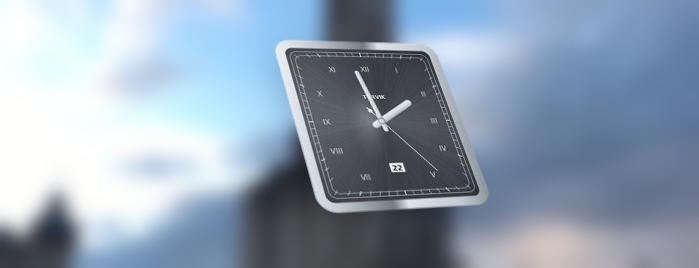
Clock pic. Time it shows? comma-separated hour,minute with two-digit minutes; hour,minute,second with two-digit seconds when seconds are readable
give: 1,58,24
